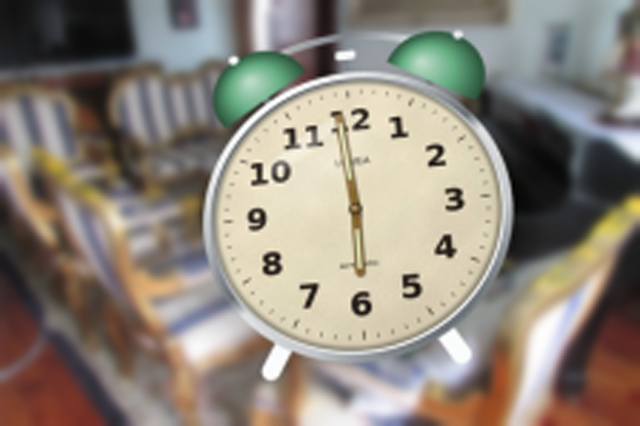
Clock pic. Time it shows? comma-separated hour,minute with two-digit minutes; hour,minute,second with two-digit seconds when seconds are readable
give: 5,59
